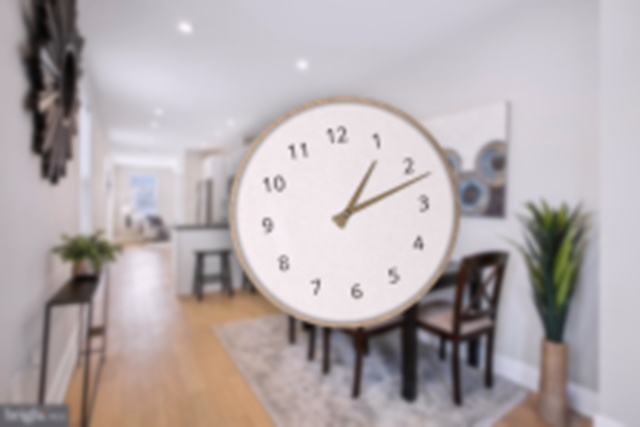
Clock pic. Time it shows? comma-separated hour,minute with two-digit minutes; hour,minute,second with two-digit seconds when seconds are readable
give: 1,12
